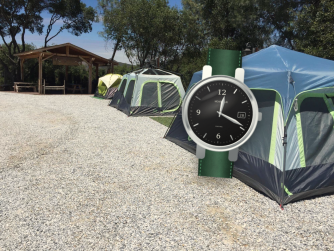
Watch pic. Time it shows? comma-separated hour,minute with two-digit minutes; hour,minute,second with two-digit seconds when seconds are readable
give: 12,19
